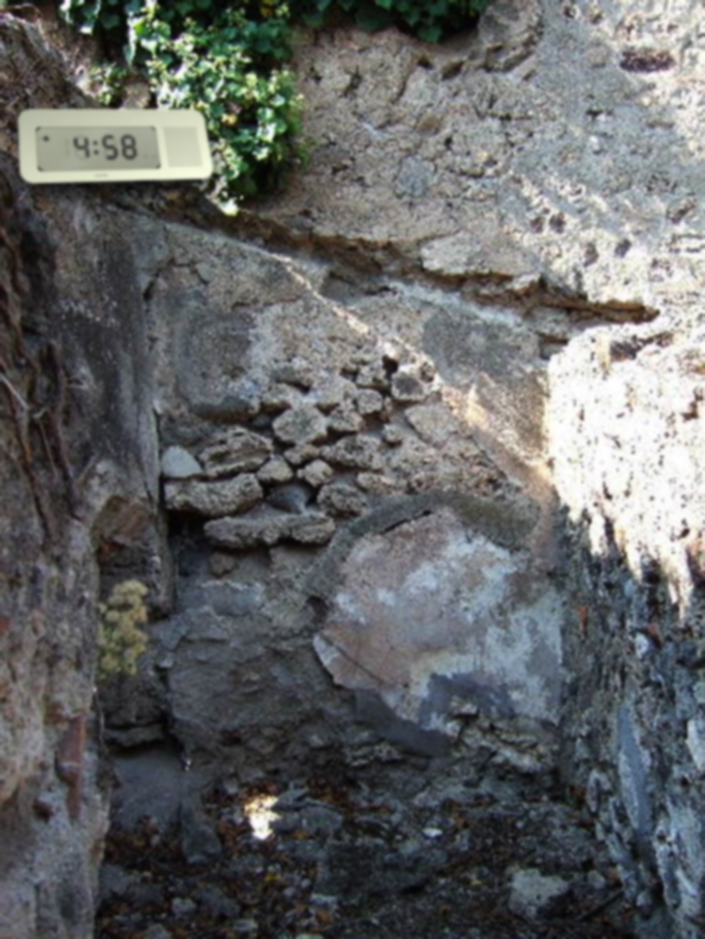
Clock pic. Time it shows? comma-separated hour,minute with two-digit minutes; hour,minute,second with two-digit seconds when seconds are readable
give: 4,58
